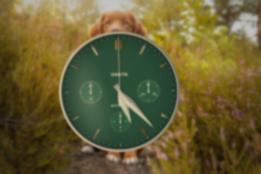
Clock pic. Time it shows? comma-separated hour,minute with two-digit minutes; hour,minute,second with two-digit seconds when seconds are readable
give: 5,23
